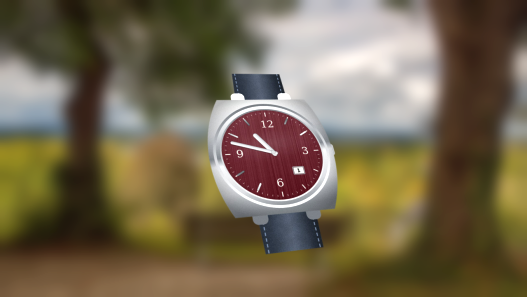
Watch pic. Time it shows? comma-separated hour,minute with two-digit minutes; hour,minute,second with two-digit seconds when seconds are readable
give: 10,48
